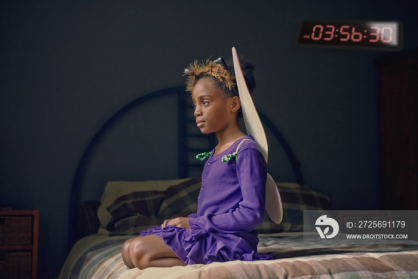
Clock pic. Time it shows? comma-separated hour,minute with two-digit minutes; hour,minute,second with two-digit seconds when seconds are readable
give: 3,56,30
